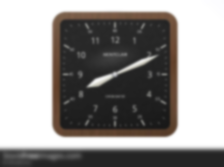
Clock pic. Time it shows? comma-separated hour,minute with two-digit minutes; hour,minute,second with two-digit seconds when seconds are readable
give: 8,11
